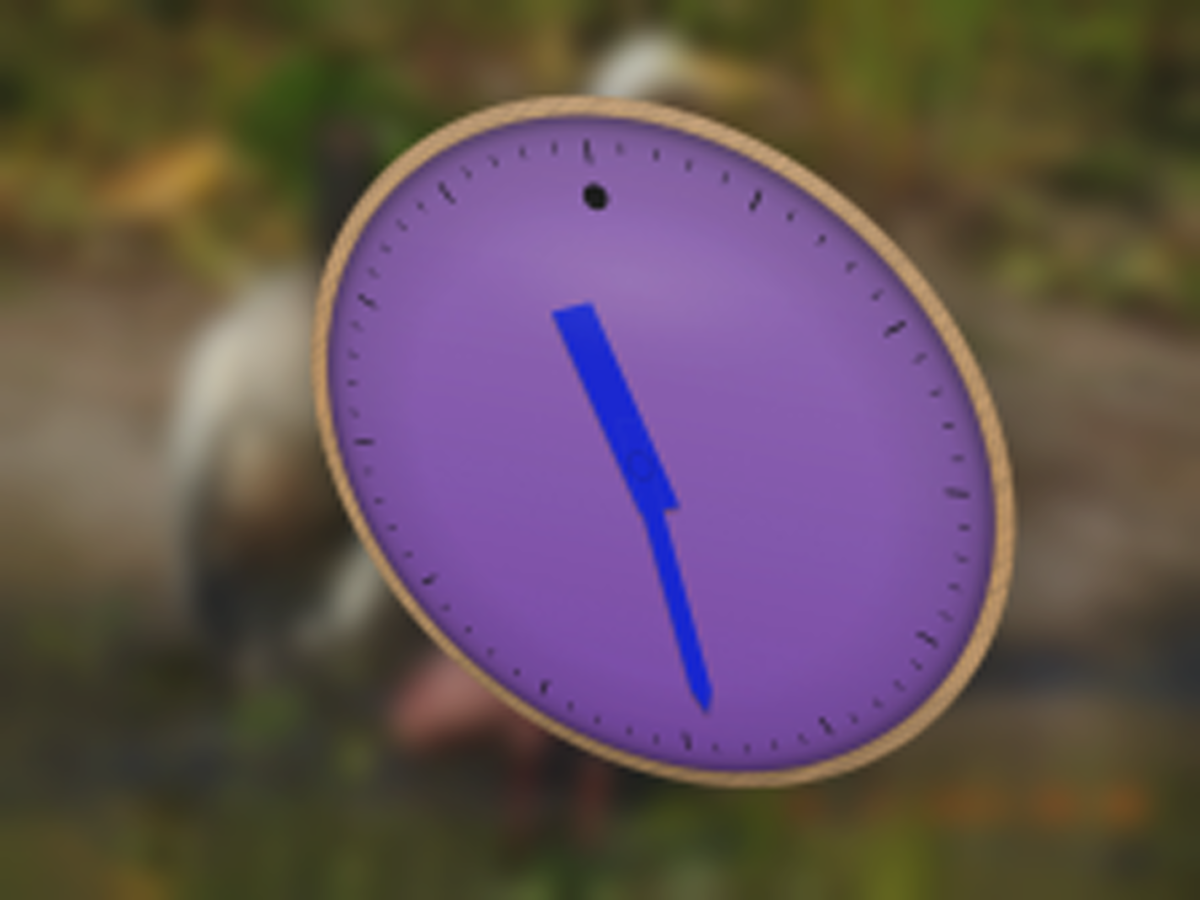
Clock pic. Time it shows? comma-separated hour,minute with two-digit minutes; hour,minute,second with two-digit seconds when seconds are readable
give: 11,29
